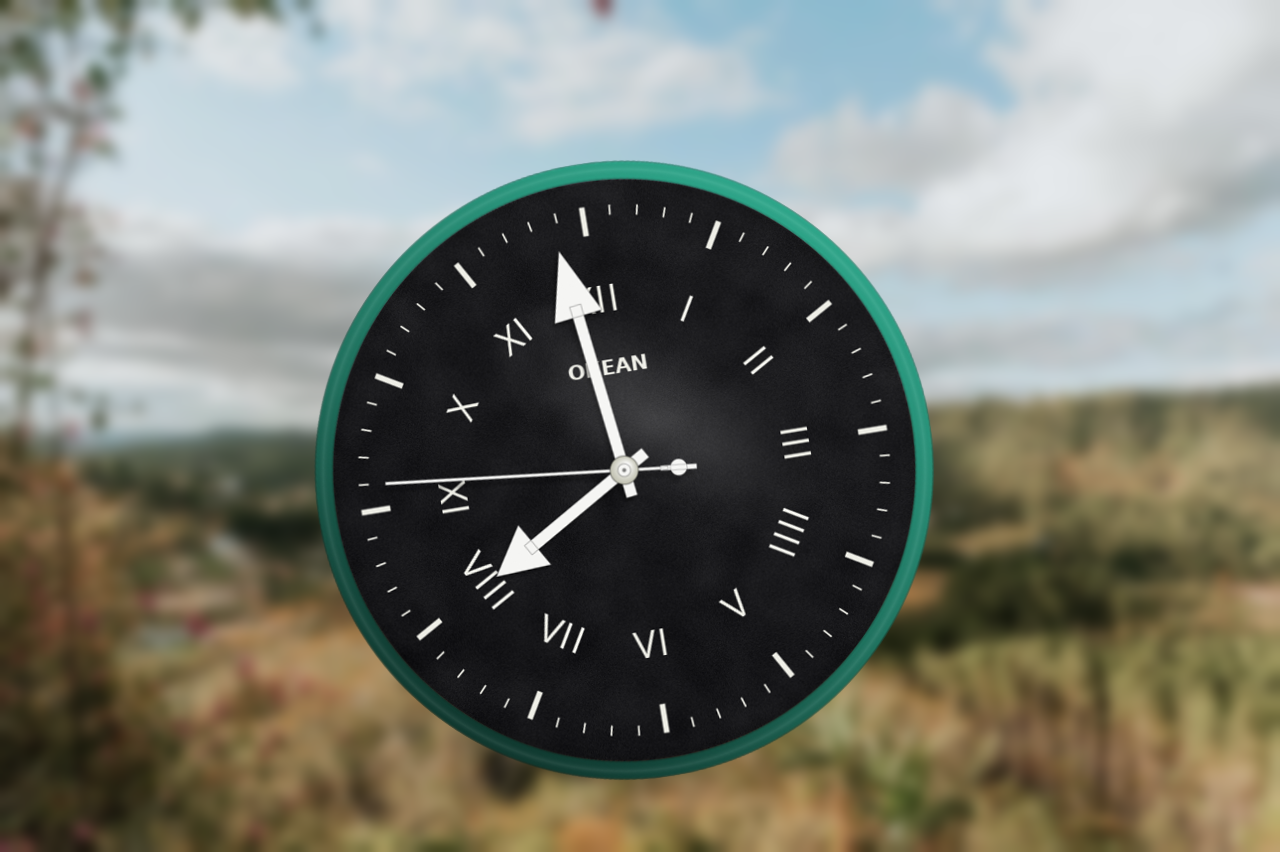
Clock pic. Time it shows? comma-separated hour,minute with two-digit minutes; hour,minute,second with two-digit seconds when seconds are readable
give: 7,58,46
